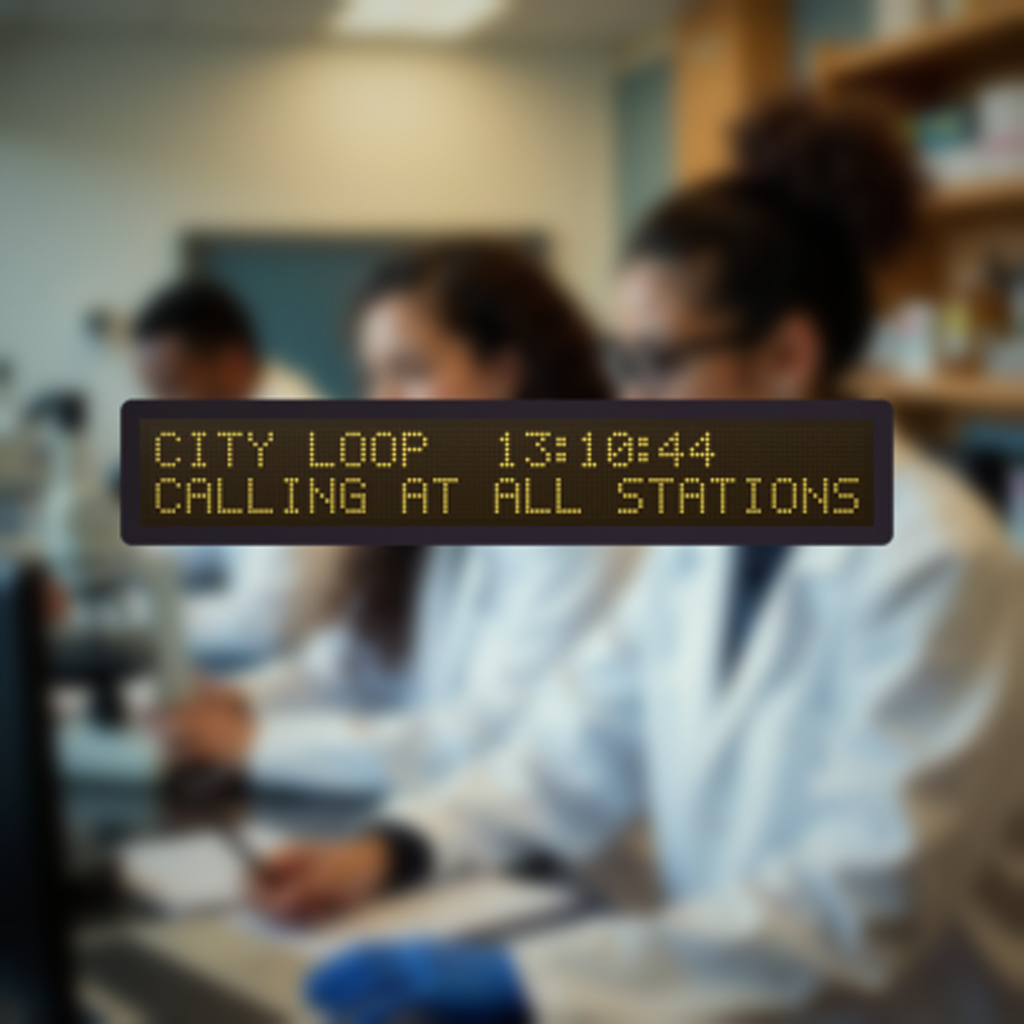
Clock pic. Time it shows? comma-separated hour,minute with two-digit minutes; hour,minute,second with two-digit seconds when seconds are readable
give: 13,10,44
